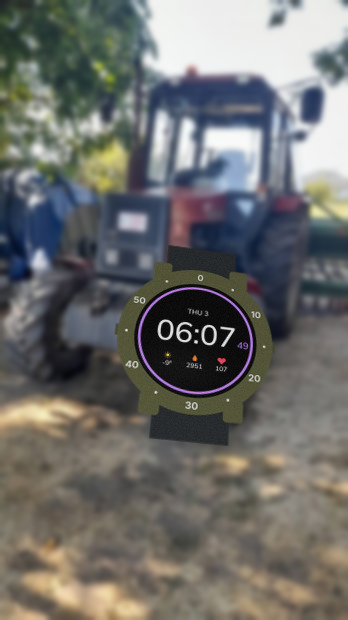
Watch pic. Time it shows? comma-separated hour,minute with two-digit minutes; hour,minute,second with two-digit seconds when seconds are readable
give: 6,07,49
